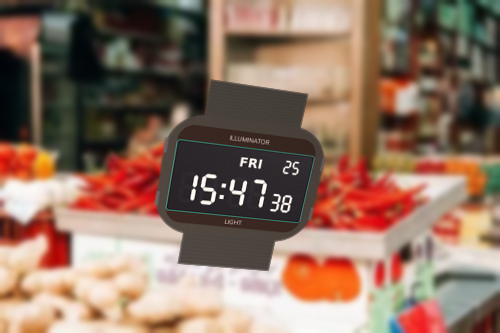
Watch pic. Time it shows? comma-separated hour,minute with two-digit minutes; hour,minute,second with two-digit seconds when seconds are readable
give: 15,47,38
